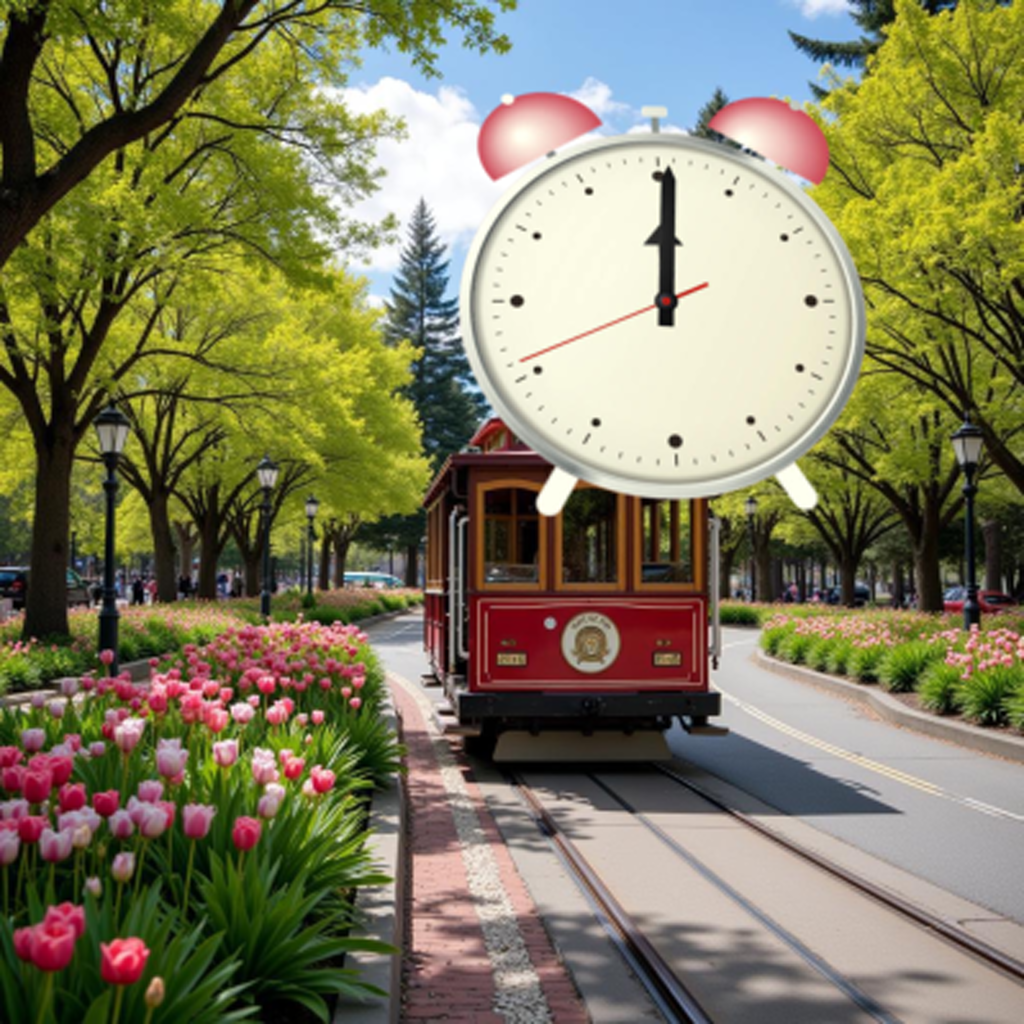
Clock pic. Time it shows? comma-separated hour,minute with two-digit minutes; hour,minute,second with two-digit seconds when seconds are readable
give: 12,00,41
